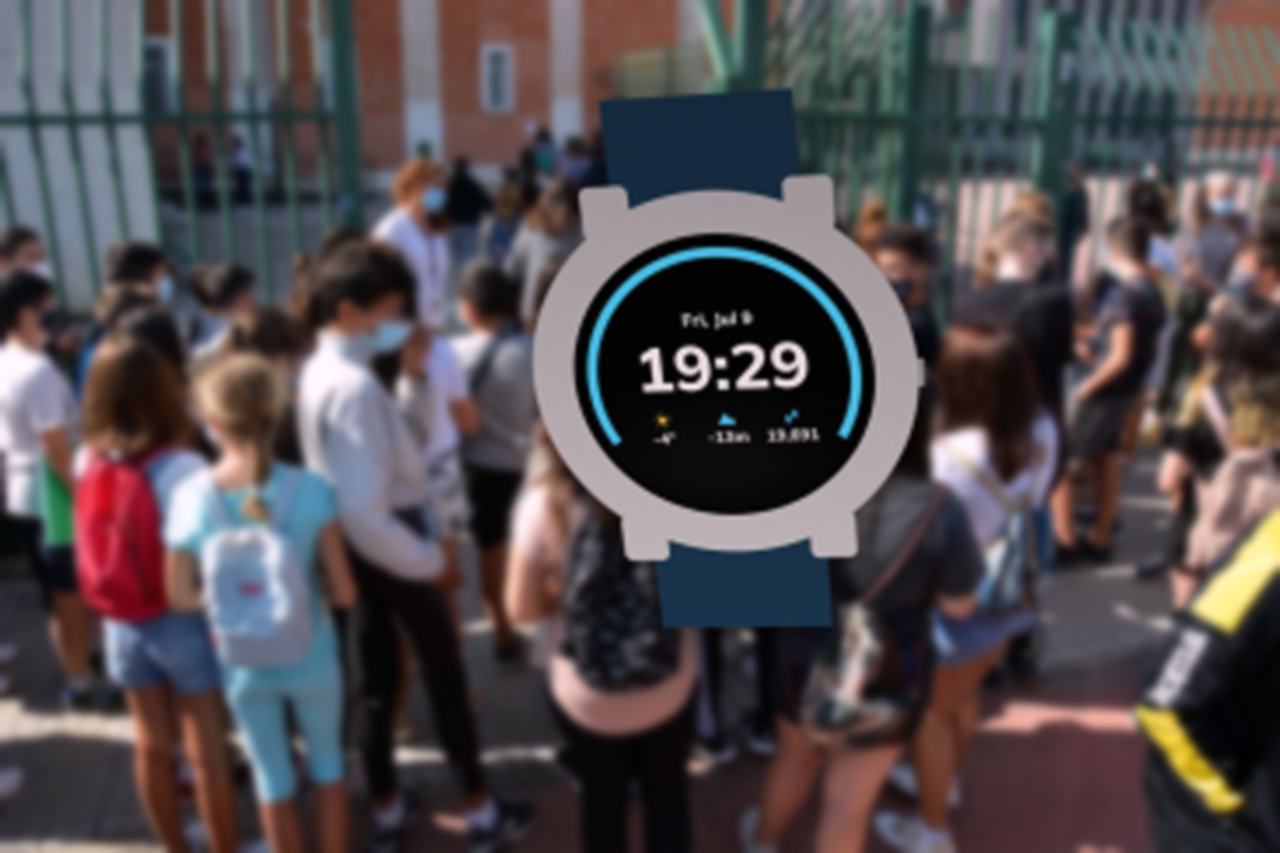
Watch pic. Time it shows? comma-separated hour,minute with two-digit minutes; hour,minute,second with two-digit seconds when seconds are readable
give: 19,29
